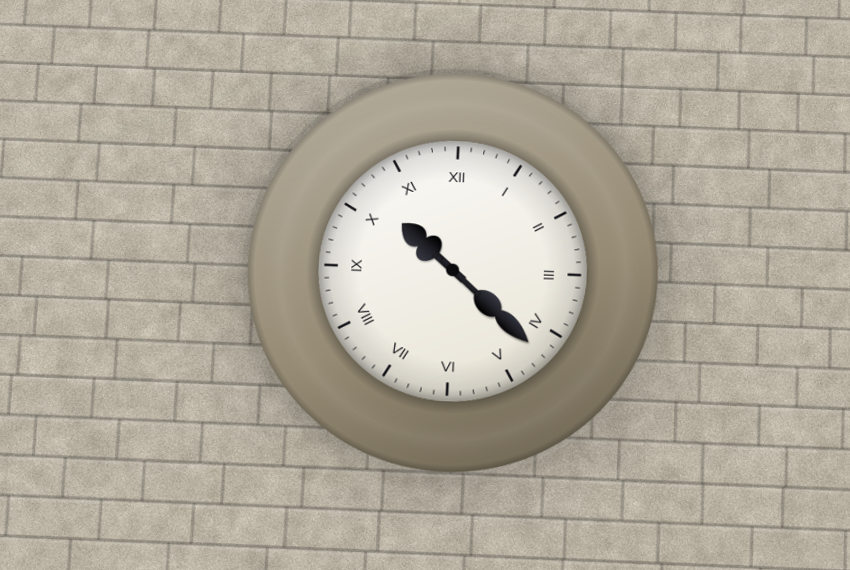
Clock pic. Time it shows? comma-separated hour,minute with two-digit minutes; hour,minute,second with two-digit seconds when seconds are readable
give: 10,22
